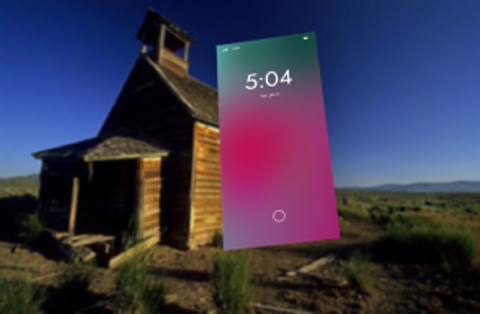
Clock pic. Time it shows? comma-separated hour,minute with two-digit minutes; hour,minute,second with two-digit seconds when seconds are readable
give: 5,04
